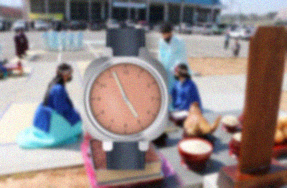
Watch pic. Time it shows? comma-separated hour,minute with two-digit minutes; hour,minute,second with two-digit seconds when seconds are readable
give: 4,56
